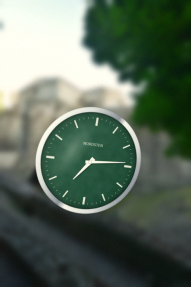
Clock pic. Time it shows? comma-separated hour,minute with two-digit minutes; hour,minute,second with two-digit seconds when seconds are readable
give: 7,14
